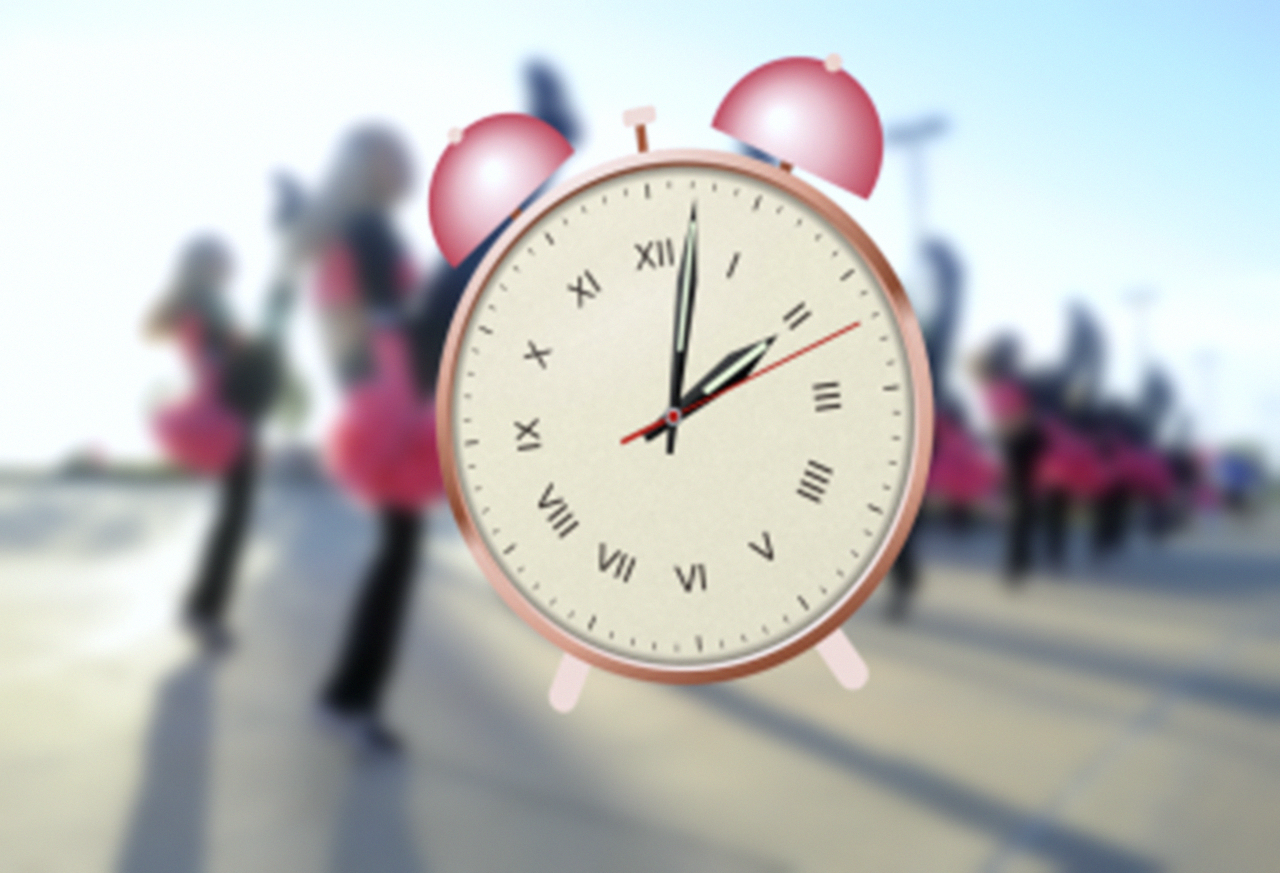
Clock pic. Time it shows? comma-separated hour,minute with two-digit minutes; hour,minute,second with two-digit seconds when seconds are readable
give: 2,02,12
